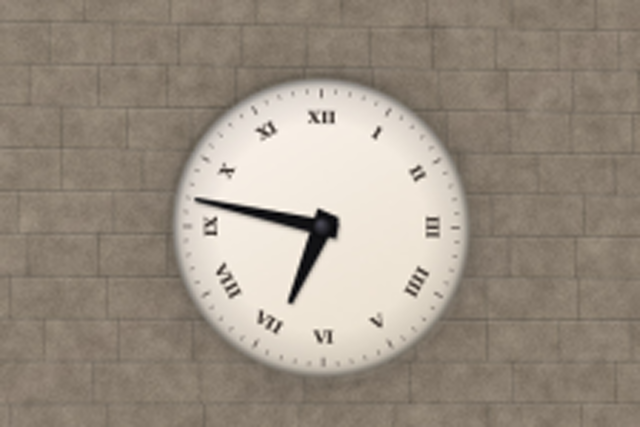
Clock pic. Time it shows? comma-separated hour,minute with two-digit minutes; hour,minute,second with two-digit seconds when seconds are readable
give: 6,47
